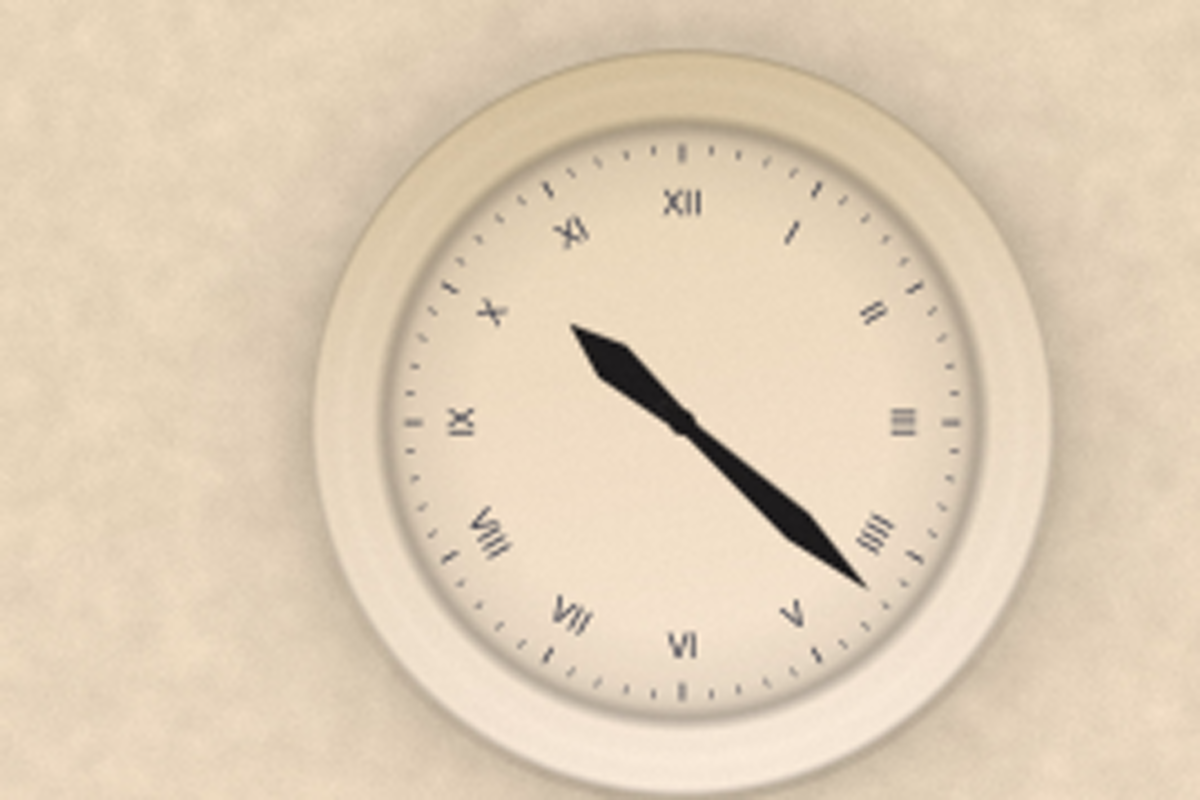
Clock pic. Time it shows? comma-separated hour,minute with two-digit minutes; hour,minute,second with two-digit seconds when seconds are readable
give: 10,22
